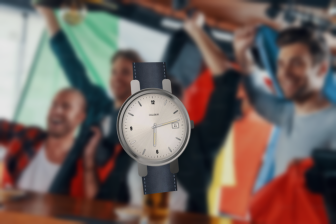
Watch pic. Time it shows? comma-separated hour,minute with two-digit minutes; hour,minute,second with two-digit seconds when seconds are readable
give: 6,13
